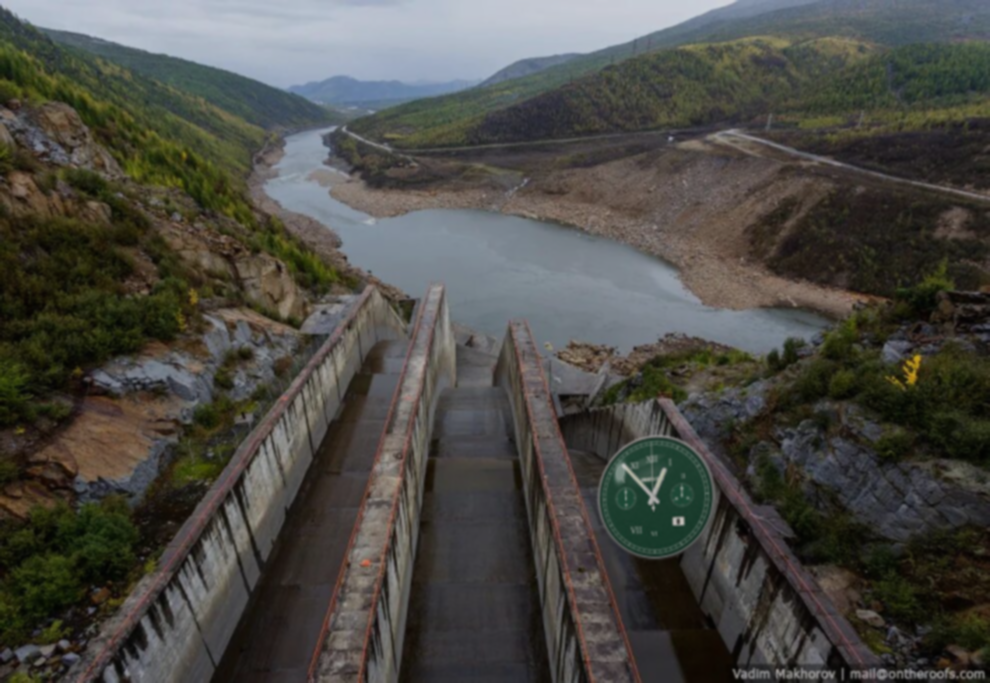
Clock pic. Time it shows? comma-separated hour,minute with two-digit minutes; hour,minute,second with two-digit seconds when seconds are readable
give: 12,53
